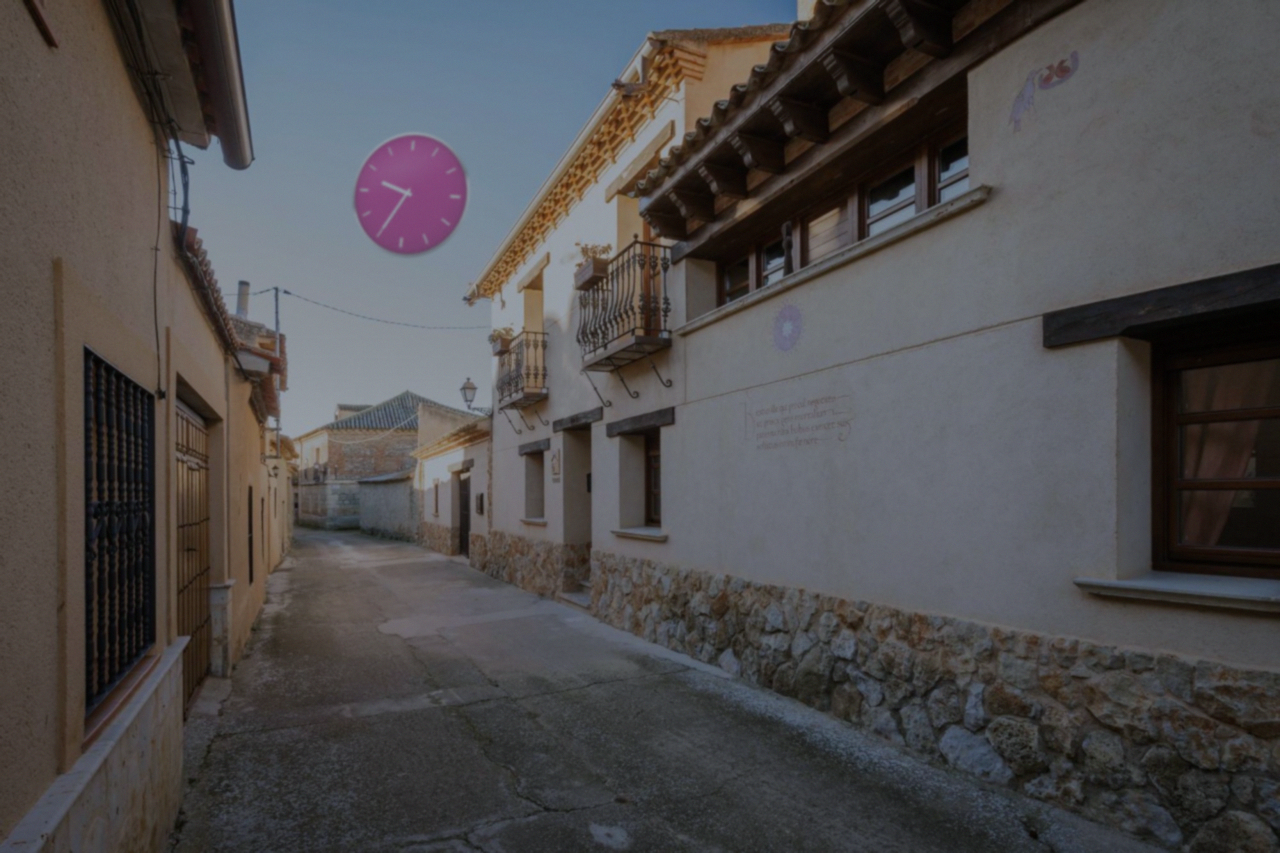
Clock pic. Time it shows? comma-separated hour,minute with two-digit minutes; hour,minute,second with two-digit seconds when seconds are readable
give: 9,35
